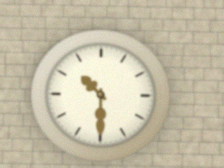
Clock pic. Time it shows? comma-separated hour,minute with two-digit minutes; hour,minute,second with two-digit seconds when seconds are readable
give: 10,30
